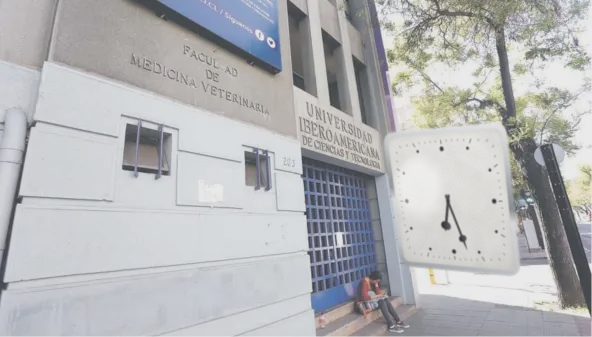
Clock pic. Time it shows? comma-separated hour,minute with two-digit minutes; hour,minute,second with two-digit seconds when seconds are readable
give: 6,27
